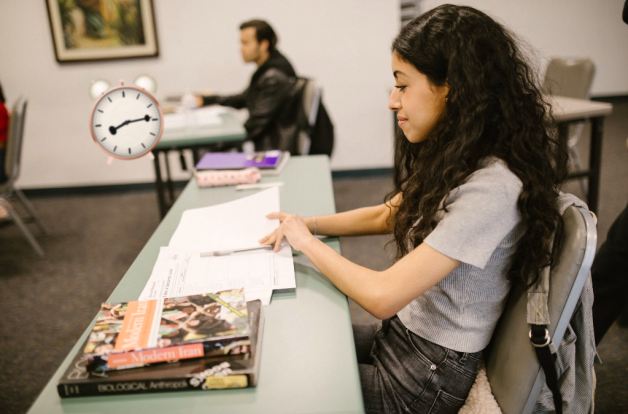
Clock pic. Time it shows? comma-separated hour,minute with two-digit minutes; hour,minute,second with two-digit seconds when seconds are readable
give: 8,14
